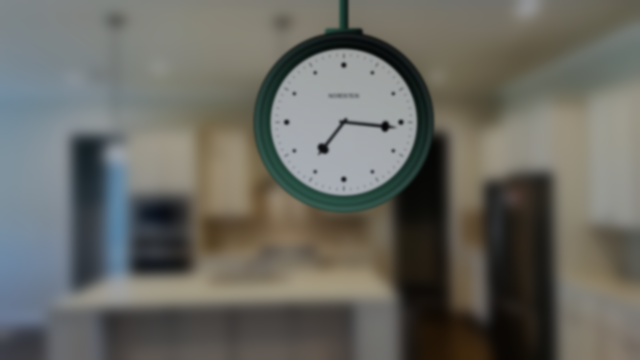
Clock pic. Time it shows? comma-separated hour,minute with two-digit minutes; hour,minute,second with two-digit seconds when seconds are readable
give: 7,16
